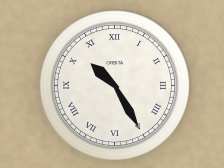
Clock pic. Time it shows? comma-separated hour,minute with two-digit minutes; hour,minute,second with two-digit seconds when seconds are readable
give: 10,25
